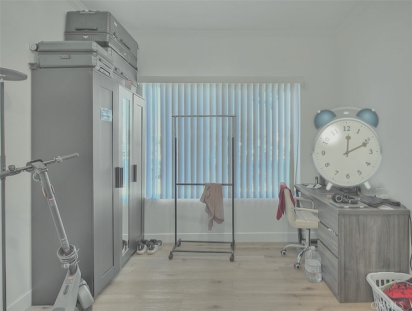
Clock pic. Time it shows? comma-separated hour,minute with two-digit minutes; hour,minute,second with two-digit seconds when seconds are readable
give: 12,11
